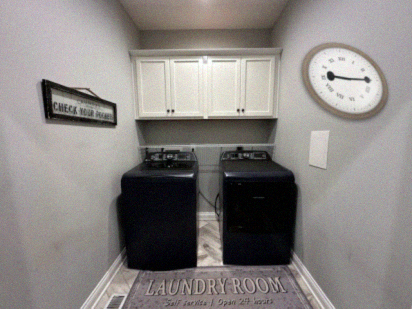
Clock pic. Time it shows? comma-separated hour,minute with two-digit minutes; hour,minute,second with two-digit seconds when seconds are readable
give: 9,15
